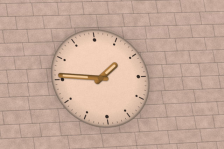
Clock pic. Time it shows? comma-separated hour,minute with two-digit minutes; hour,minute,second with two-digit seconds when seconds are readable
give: 1,46
